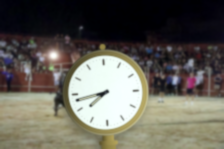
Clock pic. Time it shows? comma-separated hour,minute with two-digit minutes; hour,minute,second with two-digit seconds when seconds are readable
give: 7,43
